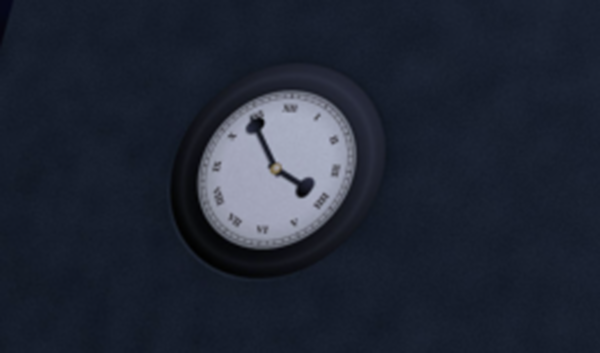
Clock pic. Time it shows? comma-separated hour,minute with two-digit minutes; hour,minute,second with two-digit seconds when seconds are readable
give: 3,54
